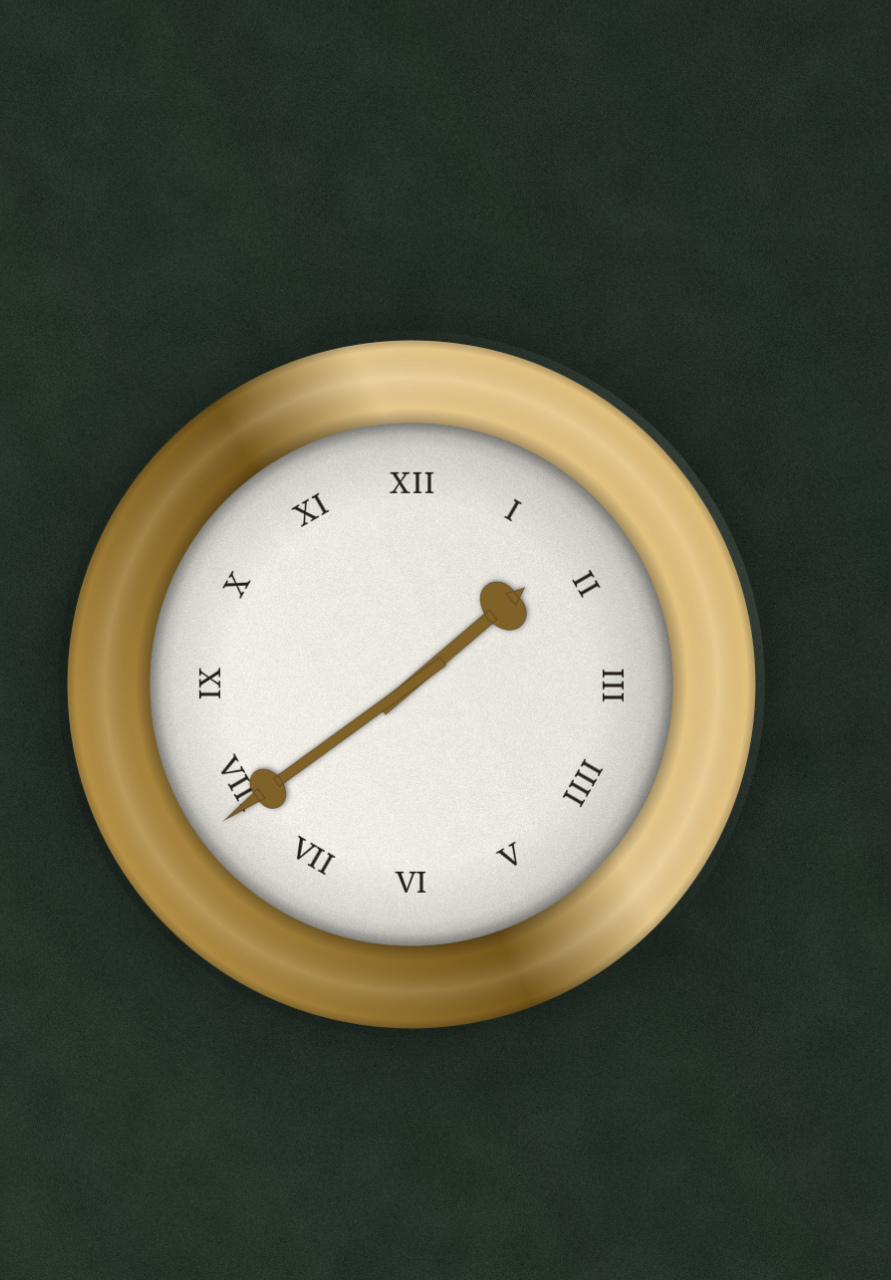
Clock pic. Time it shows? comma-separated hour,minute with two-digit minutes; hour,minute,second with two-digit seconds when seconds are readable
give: 1,39
